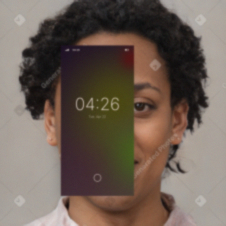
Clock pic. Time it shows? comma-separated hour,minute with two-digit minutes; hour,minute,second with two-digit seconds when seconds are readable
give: 4,26
